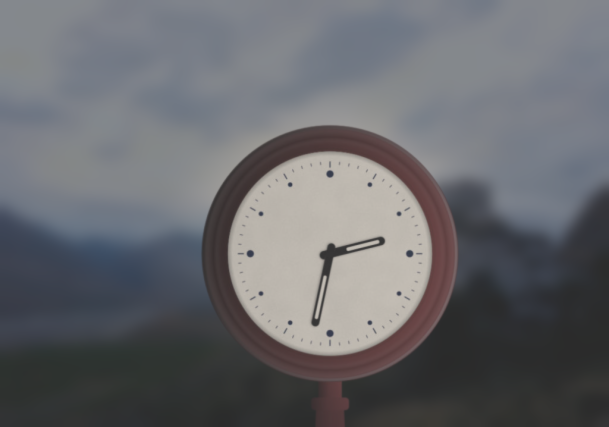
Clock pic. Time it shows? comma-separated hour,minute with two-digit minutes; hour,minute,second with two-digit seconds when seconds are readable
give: 2,32
